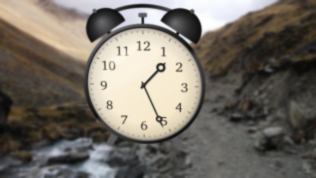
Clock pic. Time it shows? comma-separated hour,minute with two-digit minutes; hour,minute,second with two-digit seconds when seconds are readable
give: 1,26
